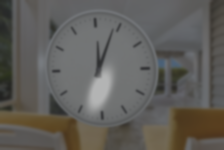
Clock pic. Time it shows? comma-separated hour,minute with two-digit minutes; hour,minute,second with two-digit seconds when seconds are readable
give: 12,04
